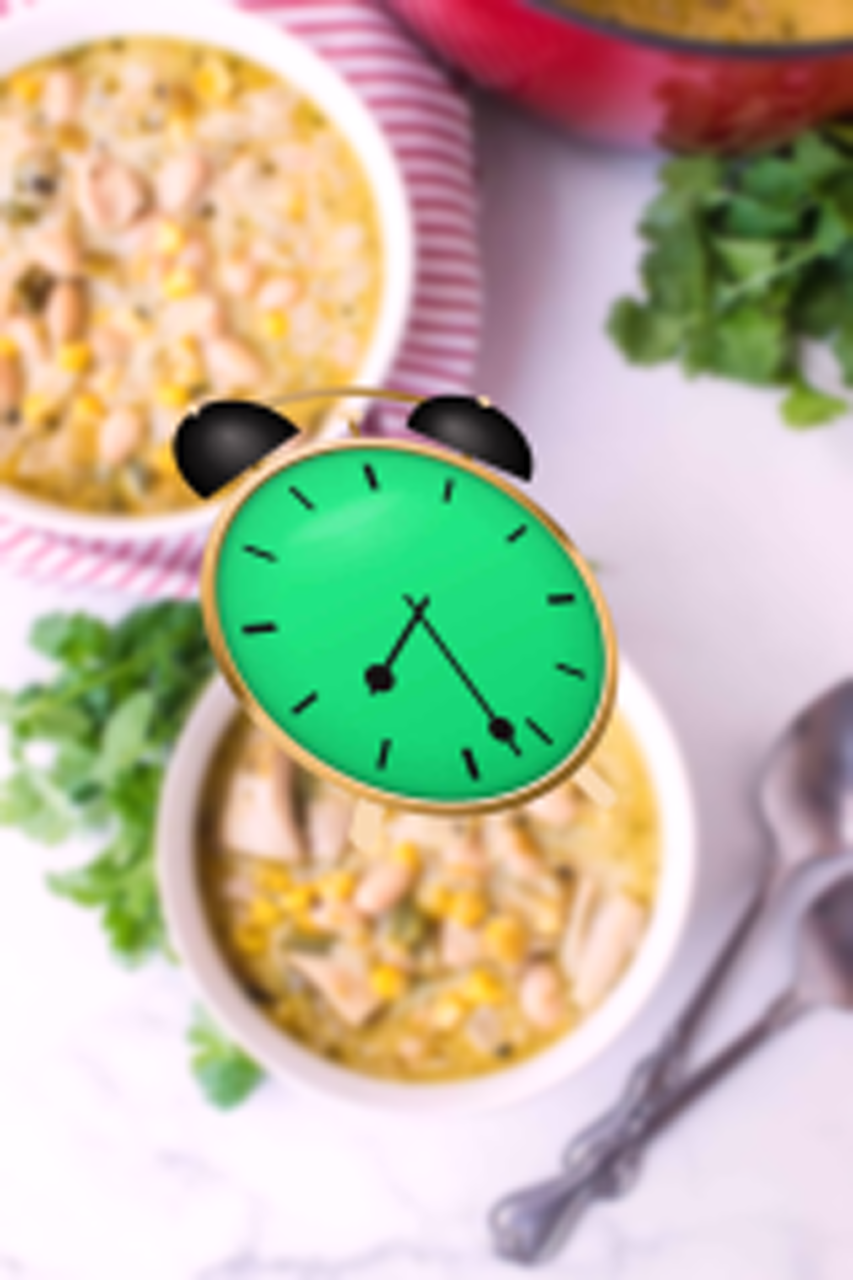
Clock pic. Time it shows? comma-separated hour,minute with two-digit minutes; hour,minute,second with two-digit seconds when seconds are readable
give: 7,27
